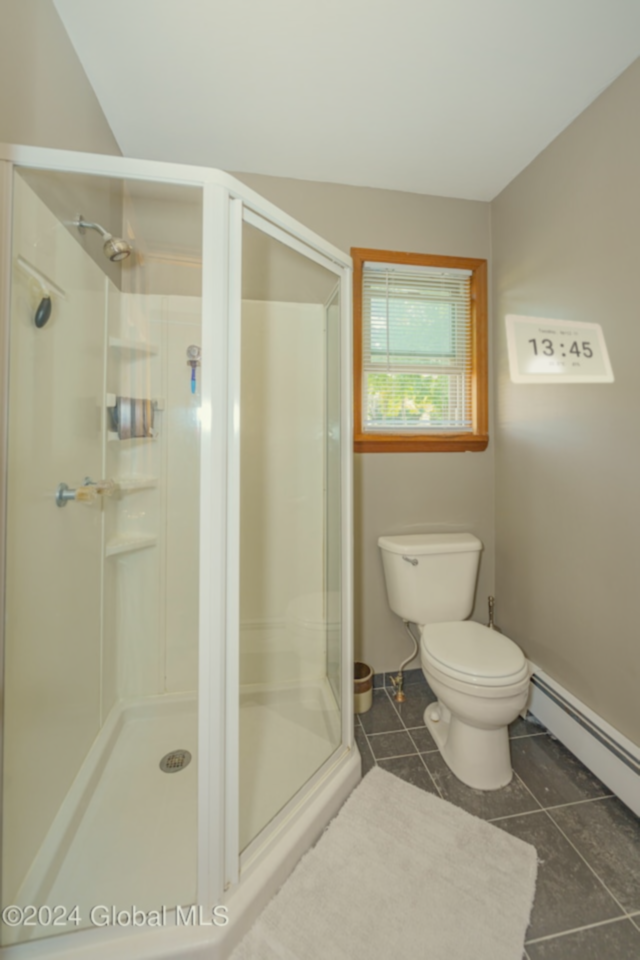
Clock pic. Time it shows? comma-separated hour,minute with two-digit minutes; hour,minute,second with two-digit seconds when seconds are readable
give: 13,45
